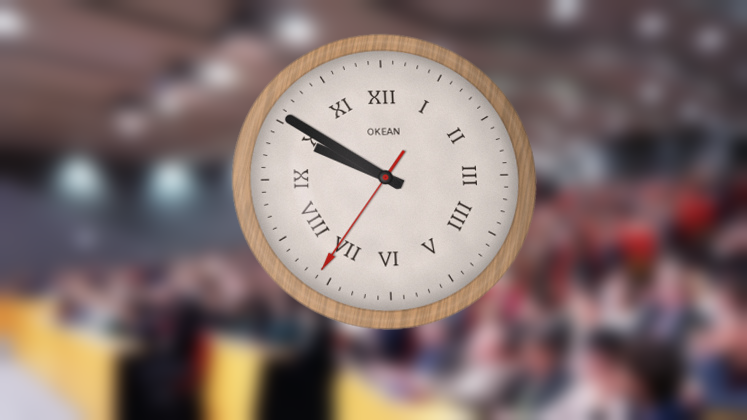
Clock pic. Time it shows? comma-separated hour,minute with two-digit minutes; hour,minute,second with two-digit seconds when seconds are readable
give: 9,50,36
